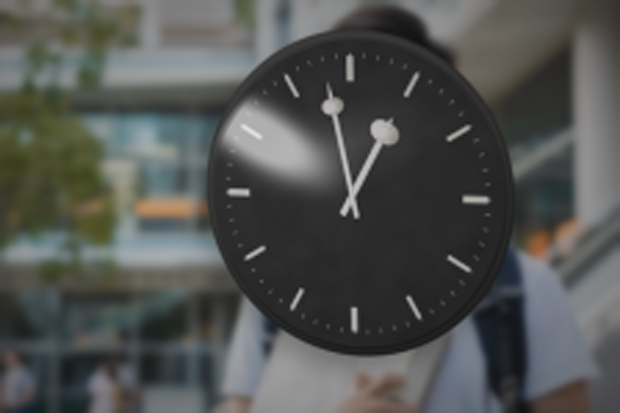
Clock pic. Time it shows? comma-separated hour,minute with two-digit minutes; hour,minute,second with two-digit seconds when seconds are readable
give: 12,58
